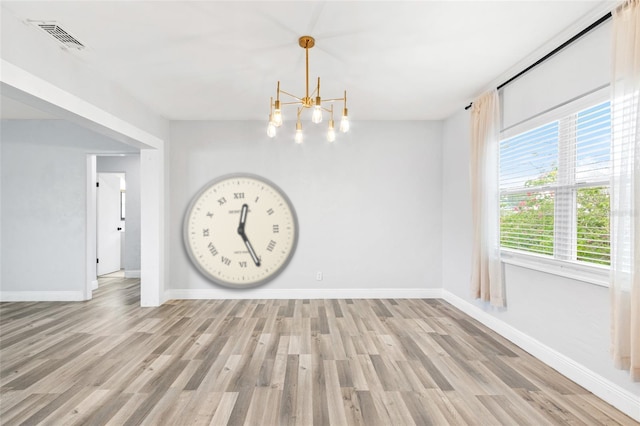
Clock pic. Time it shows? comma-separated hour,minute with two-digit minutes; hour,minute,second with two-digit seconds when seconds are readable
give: 12,26
